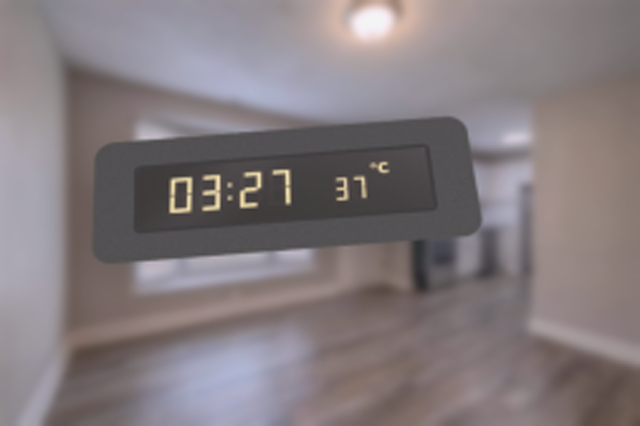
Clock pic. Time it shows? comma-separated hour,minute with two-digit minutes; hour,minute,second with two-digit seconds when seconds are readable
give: 3,27
